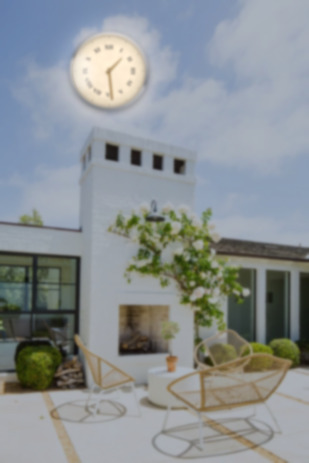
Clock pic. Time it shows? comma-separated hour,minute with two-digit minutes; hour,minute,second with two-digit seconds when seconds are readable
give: 1,29
